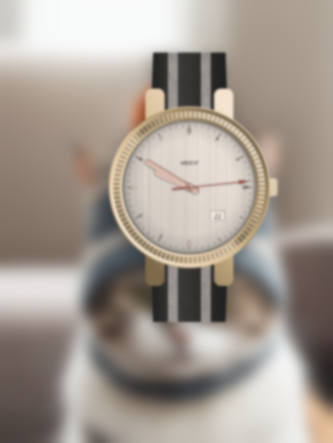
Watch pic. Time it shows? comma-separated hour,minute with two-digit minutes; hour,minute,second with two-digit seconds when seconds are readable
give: 9,50,14
